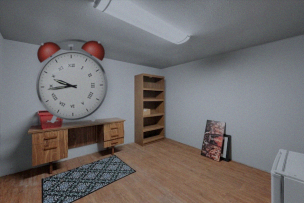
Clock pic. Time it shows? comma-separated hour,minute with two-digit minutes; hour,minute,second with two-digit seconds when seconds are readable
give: 9,44
